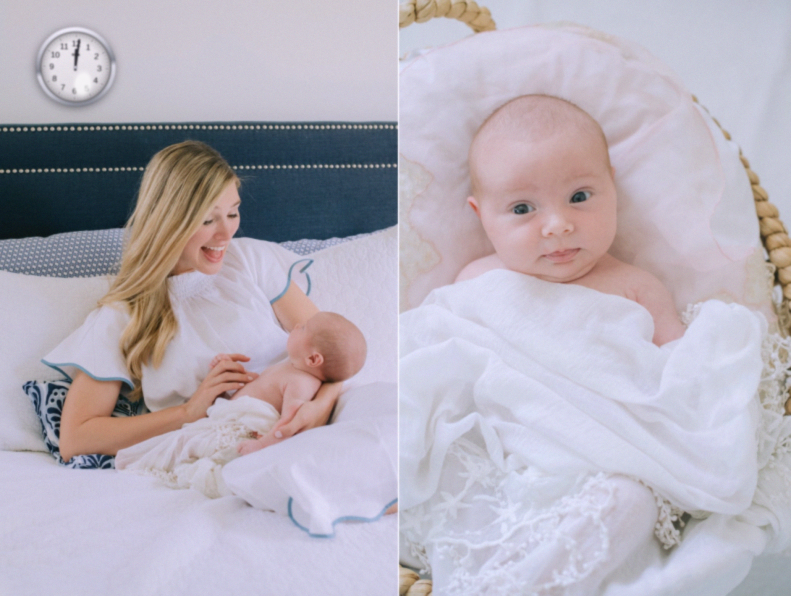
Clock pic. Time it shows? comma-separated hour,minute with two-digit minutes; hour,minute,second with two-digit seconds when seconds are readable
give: 12,01
